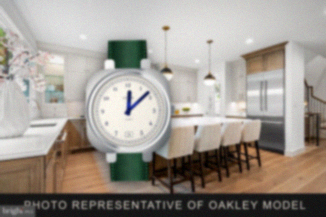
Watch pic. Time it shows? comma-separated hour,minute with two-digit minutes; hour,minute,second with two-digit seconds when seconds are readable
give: 12,08
